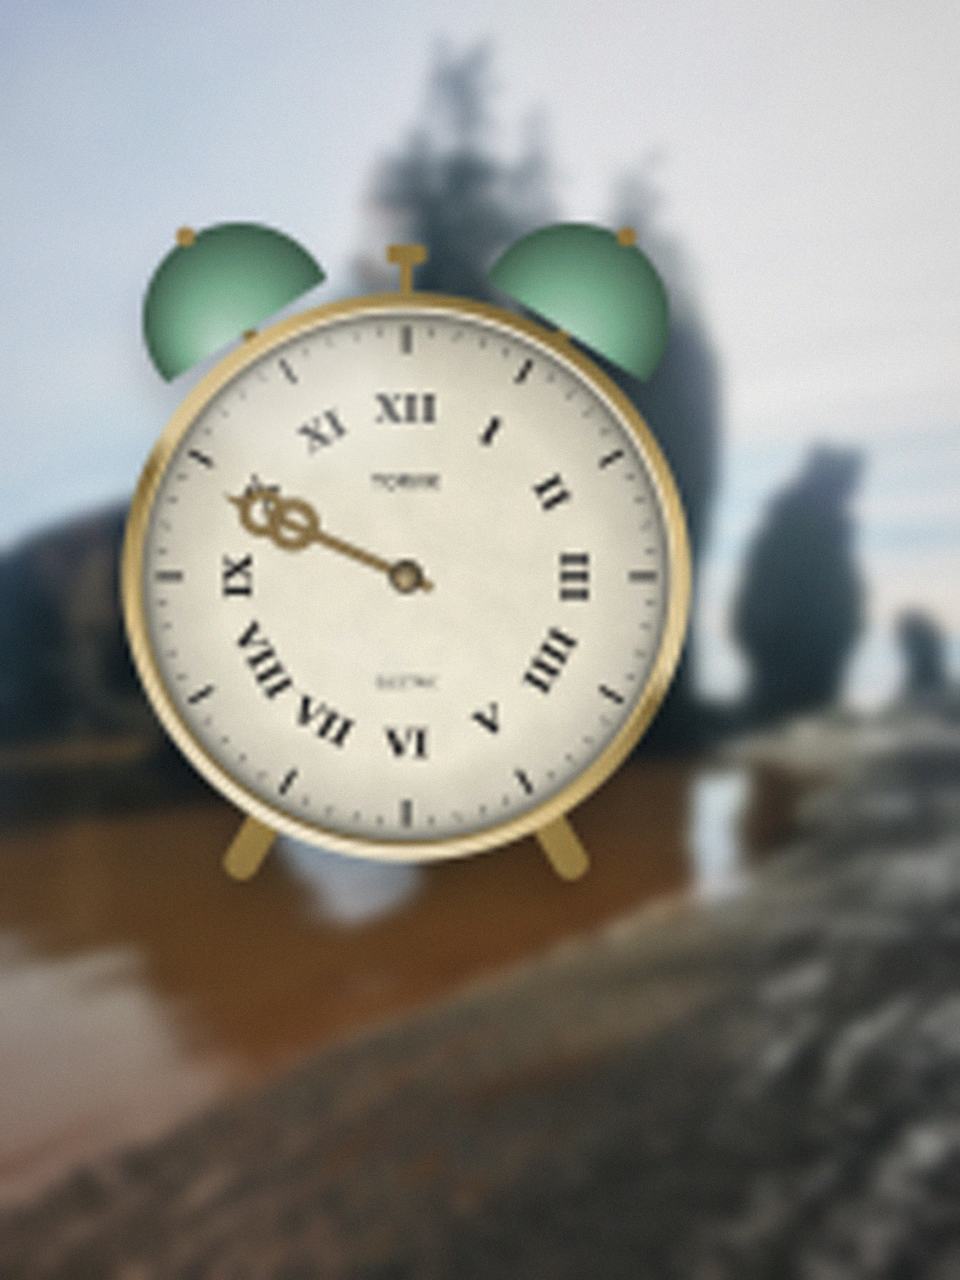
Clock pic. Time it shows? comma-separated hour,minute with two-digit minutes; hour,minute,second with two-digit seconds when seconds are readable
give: 9,49
